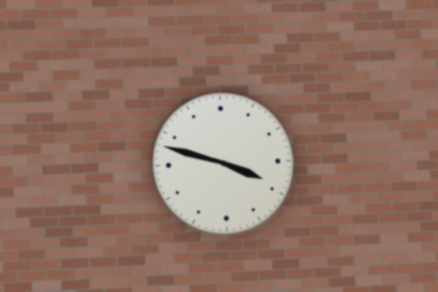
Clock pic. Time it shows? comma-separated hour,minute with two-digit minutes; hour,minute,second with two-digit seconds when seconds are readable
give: 3,48
